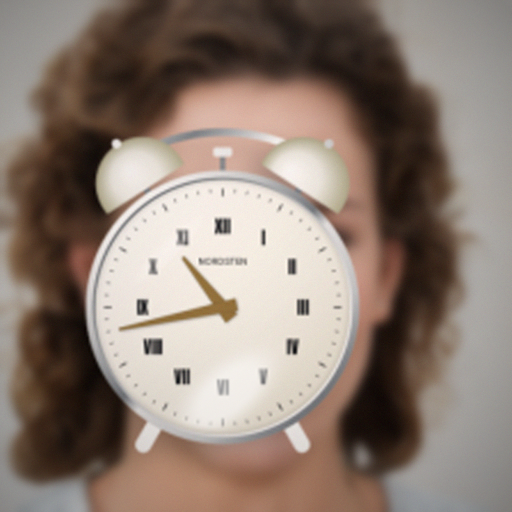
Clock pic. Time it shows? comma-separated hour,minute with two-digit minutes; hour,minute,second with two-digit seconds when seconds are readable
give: 10,43
